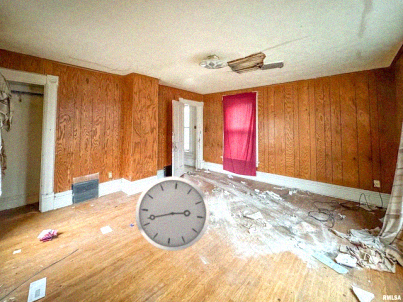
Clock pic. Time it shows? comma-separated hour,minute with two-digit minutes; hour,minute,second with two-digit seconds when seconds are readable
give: 2,42
